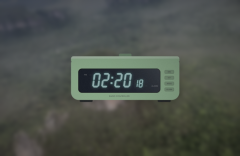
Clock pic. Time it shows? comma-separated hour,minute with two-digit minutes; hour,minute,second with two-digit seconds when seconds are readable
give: 2,20,18
